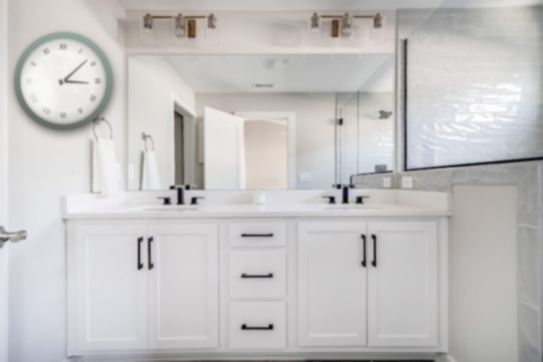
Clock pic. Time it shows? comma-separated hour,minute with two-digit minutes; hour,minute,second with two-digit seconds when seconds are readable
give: 3,08
